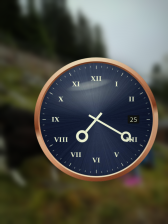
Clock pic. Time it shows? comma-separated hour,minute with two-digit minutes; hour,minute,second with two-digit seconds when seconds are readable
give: 7,20
